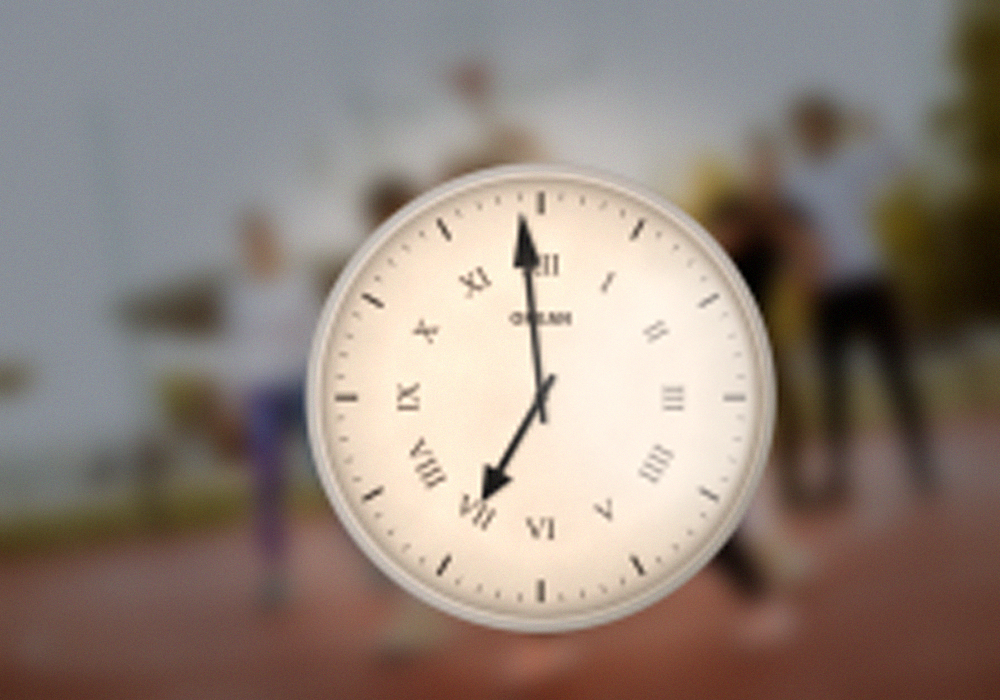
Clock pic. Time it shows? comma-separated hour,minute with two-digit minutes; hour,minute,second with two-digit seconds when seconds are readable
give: 6,59
